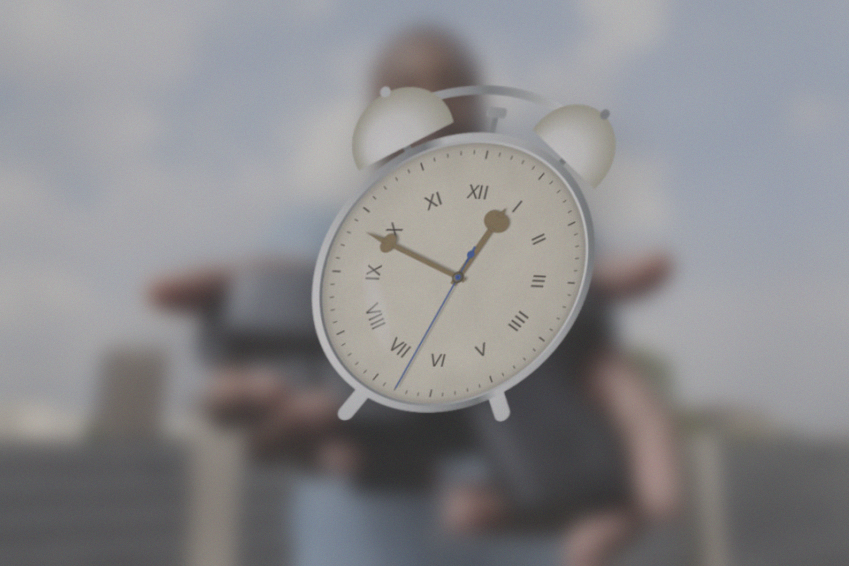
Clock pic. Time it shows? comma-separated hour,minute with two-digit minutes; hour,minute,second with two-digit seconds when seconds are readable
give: 12,48,33
